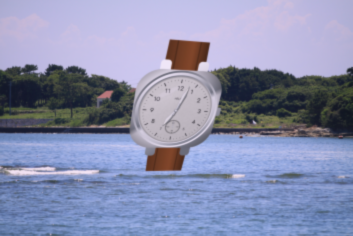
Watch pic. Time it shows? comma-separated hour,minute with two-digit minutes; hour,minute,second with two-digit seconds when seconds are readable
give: 7,03
